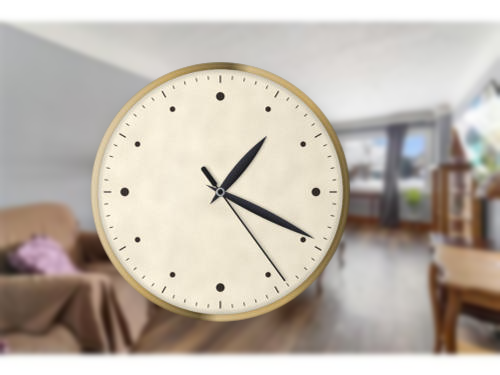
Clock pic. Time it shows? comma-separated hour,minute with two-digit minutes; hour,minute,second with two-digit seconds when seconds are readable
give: 1,19,24
